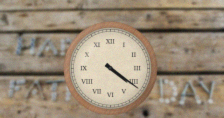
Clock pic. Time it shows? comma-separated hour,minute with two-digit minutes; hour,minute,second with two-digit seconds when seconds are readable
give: 4,21
